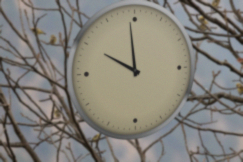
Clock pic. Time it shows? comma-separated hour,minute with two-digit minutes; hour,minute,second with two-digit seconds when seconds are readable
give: 9,59
